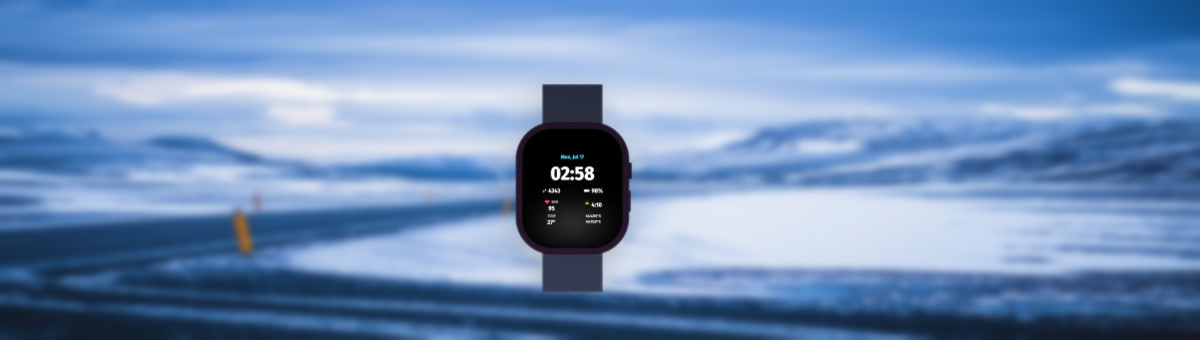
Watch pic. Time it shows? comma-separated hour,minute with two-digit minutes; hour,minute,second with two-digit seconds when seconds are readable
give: 2,58
